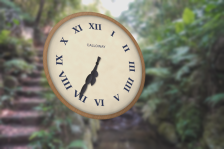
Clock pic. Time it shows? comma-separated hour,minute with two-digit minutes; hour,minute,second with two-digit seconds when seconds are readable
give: 6,35
